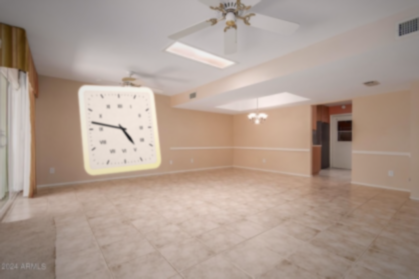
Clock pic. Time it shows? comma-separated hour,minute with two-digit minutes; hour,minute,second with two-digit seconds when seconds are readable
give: 4,47
